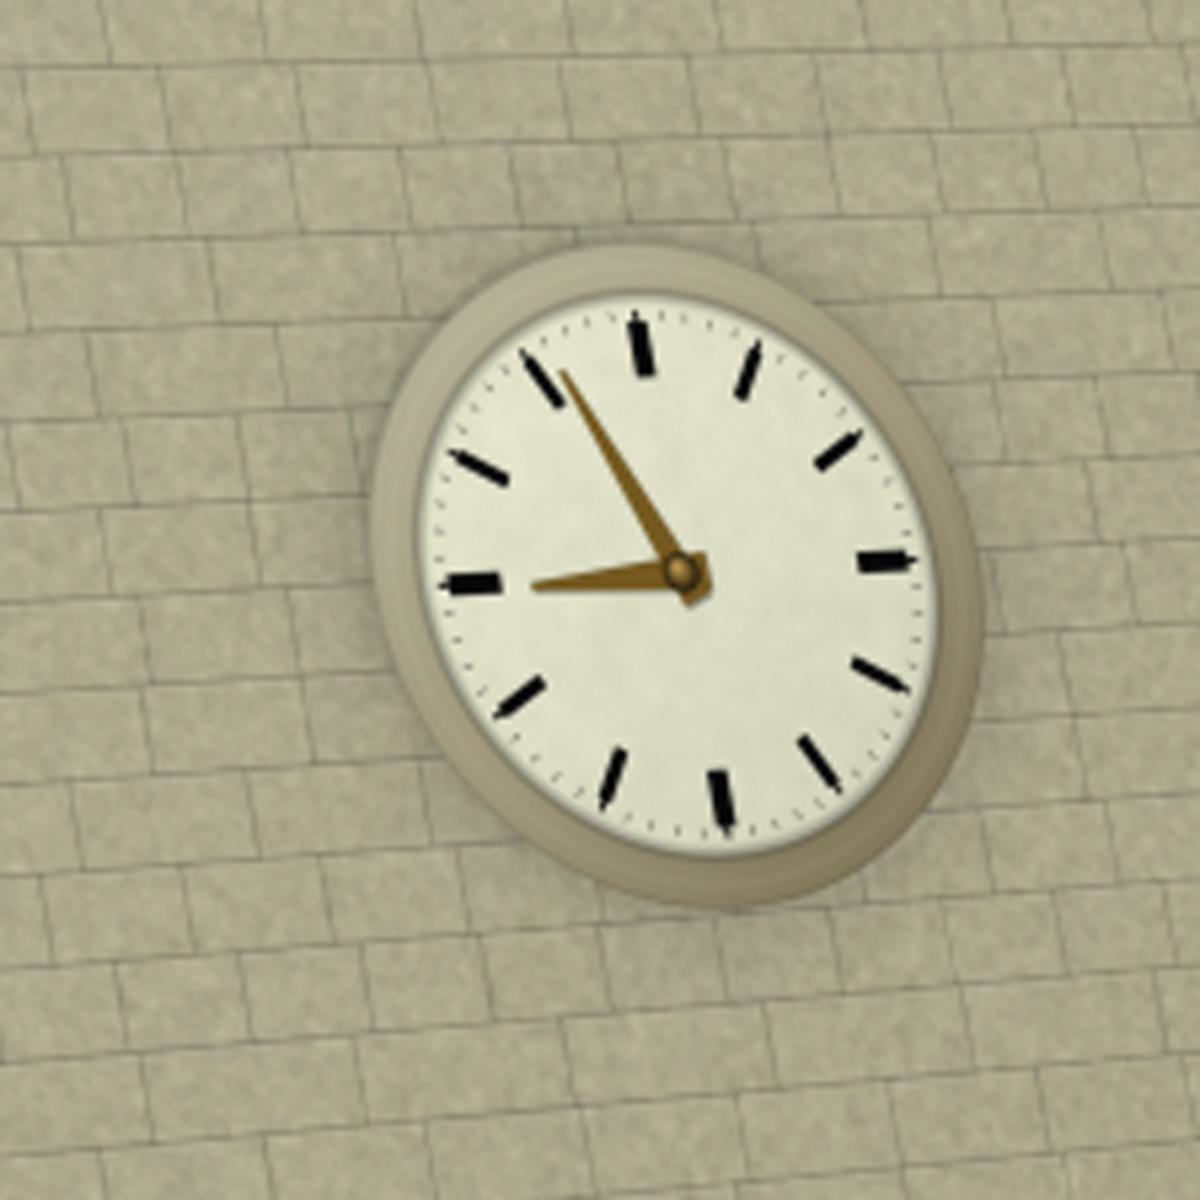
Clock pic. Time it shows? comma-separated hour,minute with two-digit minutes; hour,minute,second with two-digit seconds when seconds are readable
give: 8,56
